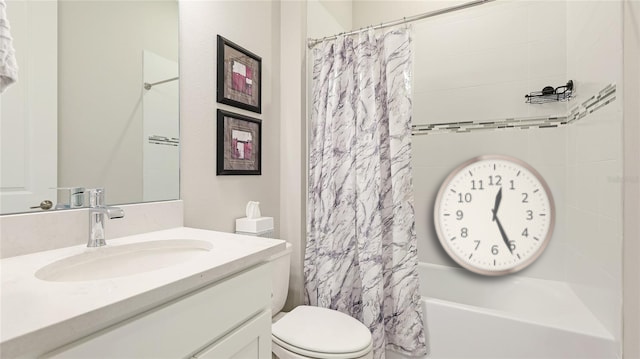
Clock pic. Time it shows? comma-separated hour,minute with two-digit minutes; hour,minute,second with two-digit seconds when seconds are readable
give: 12,26
